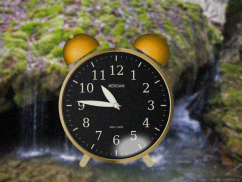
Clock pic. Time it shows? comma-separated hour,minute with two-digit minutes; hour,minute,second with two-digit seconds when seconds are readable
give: 10,46
